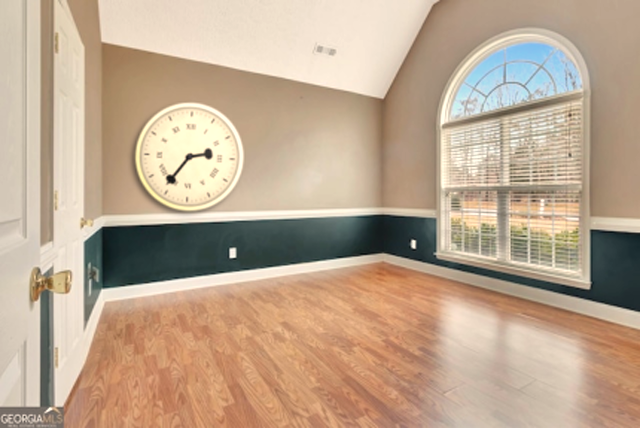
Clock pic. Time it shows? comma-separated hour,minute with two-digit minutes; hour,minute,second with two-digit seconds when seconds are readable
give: 2,36
